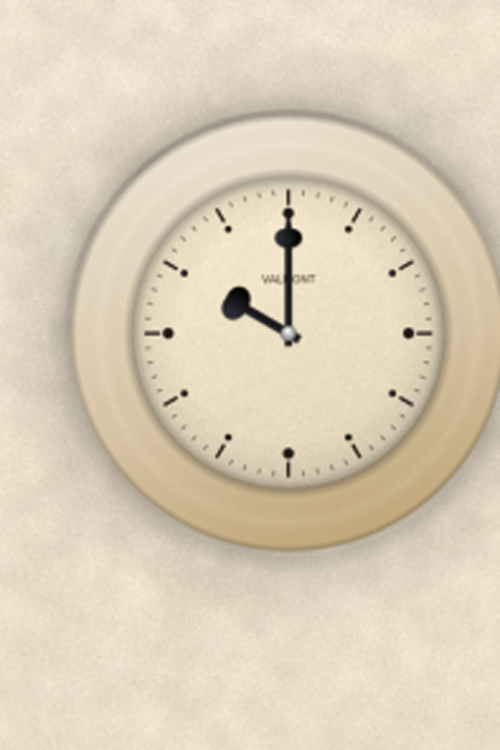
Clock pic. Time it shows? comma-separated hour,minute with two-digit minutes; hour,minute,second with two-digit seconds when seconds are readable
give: 10,00
